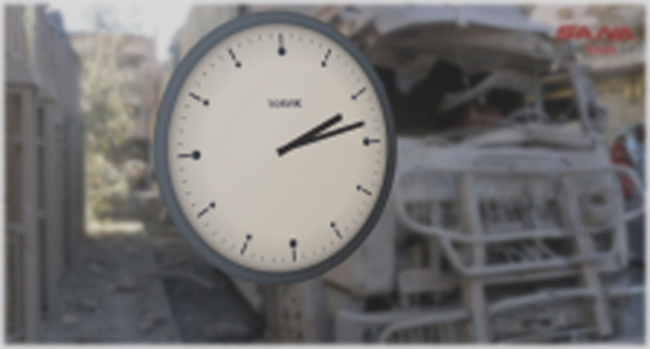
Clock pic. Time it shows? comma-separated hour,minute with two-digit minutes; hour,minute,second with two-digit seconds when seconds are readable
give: 2,13
